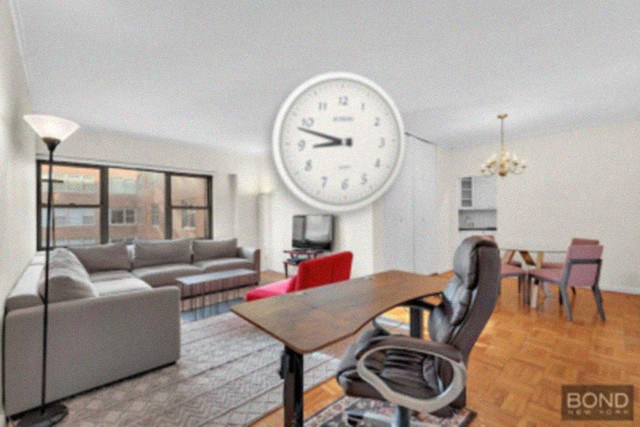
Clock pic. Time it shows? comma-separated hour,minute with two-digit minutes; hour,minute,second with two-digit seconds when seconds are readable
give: 8,48
